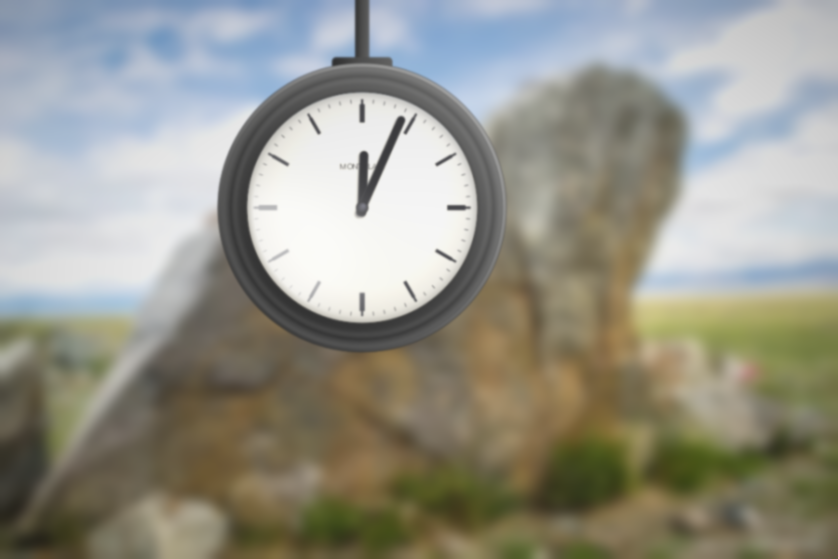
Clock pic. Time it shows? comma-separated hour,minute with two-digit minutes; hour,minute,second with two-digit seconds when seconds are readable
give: 12,04
